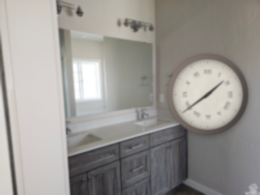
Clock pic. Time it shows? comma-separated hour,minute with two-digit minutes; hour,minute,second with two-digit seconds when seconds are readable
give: 1,39
